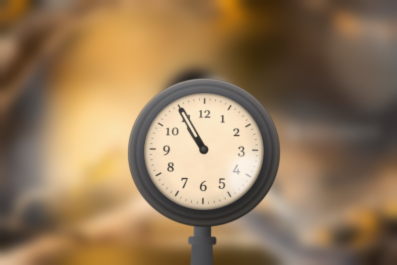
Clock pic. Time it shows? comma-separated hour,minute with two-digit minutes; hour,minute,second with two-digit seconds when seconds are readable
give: 10,55
